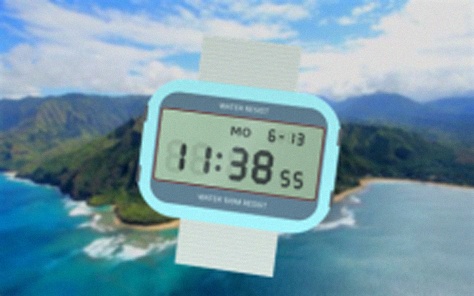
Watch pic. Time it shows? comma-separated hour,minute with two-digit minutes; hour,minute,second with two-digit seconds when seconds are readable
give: 11,38,55
